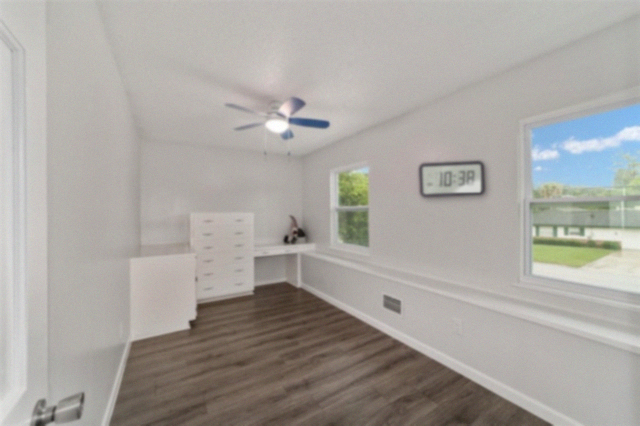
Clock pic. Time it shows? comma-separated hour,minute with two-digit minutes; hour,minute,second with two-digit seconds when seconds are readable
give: 10,38
